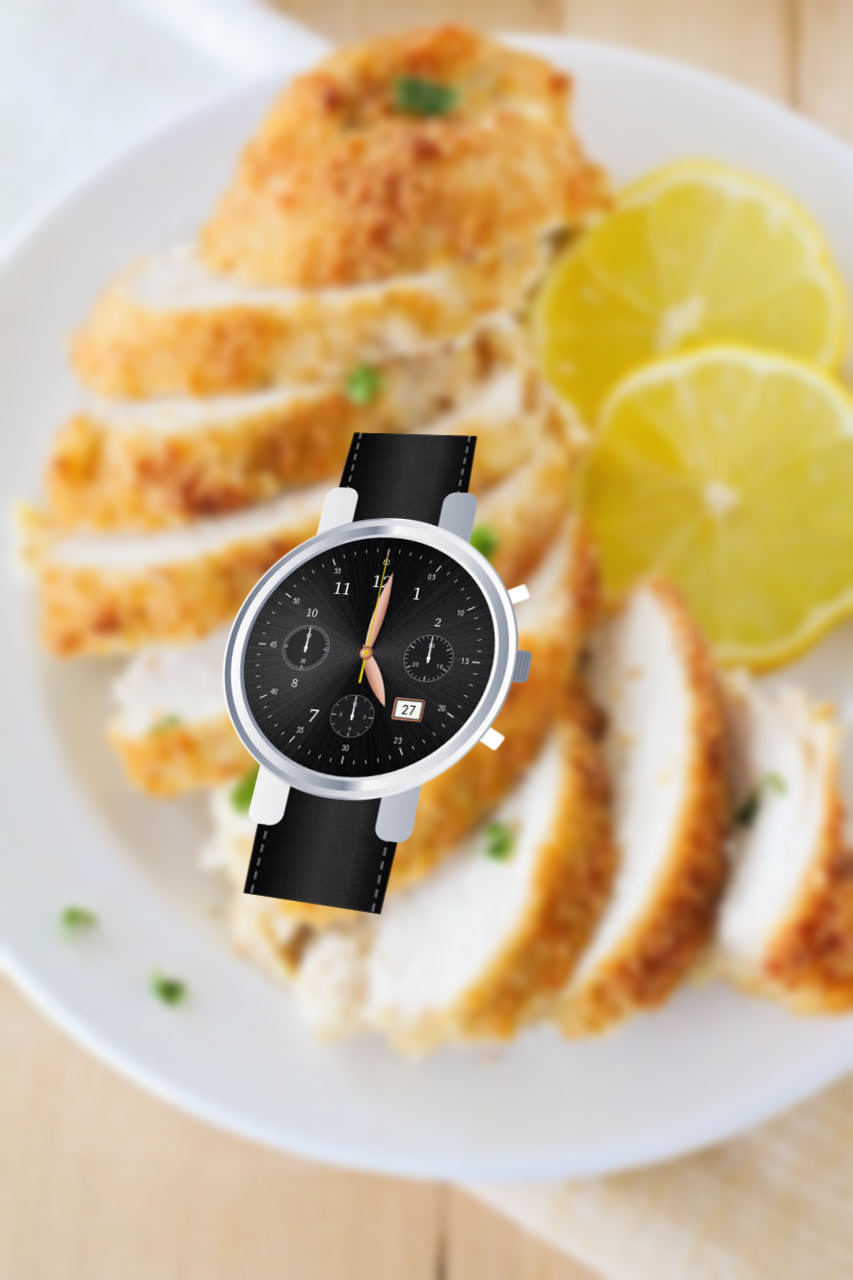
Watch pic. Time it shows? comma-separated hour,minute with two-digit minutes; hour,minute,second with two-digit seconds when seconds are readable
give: 5,01
